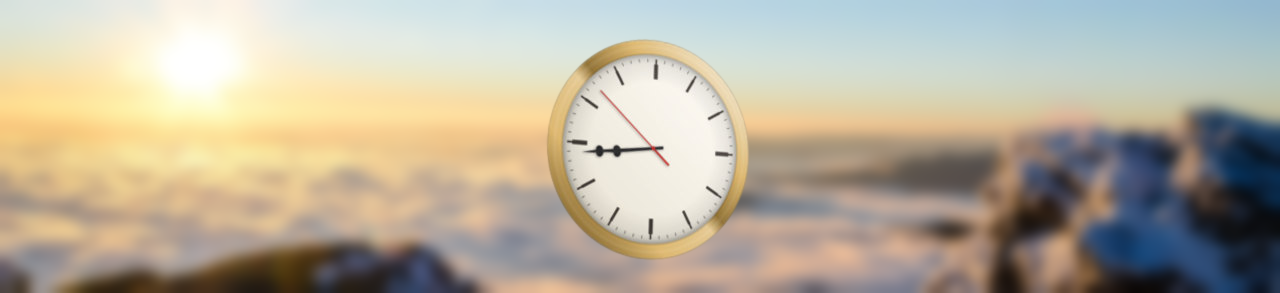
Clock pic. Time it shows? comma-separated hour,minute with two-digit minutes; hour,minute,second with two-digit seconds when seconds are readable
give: 8,43,52
